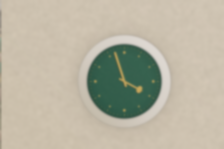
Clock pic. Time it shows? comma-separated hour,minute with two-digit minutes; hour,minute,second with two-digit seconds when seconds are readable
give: 3,57
